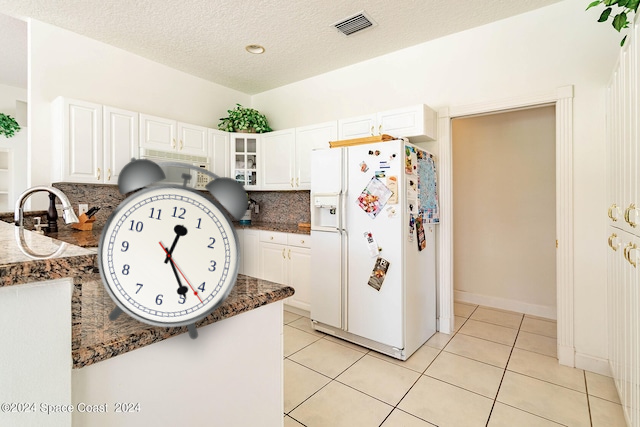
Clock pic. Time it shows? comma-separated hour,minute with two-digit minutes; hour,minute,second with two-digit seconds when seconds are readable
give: 12,24,22
